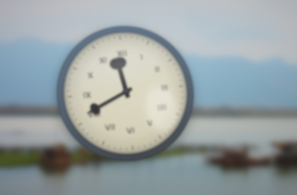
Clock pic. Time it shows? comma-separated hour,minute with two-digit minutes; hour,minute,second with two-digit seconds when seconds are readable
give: 11,41
